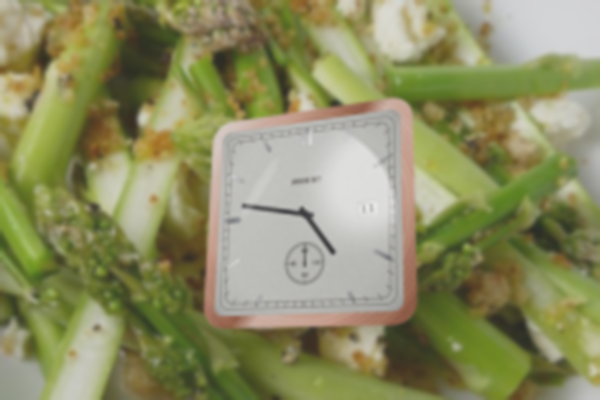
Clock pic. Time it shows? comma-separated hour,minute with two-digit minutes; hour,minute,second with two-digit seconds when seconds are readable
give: 4,47
